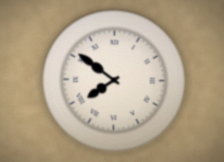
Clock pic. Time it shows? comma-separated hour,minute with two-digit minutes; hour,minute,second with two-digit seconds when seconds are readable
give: 7,51
